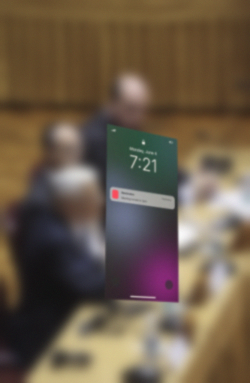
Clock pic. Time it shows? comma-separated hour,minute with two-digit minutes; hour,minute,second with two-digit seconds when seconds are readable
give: 7,21
